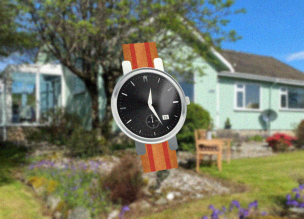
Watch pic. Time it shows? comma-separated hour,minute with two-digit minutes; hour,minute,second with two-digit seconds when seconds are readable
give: 12,26
